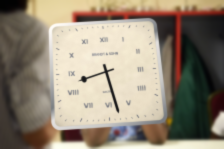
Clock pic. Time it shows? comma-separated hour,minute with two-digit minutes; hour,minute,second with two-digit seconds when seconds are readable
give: 8,28
